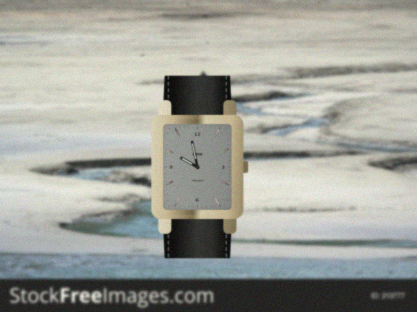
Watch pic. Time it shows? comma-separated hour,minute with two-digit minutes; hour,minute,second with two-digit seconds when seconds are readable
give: 9,58
